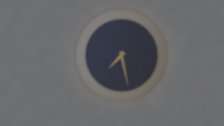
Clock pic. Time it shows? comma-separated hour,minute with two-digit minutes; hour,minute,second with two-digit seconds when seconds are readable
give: 7,28
